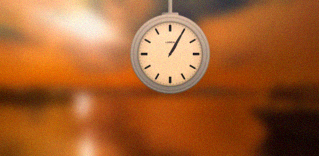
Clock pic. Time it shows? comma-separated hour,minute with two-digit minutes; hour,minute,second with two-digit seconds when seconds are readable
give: 1,05
